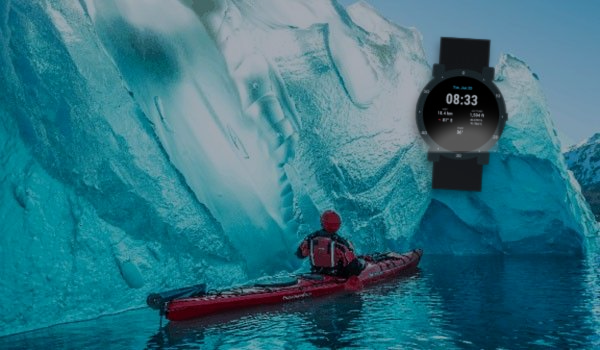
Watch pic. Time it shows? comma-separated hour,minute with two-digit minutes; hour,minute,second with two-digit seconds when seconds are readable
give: 8,33
